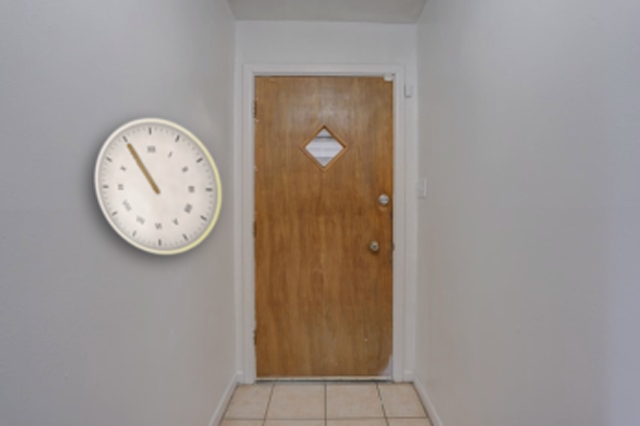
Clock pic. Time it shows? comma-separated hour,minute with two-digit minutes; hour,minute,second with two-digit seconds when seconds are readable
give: 10,55
